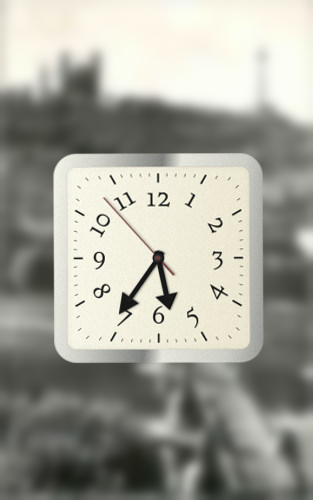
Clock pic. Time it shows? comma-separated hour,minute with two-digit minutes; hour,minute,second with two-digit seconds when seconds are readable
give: 5,35,53
